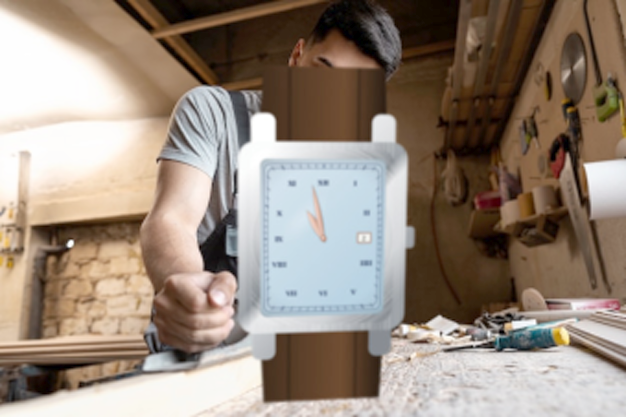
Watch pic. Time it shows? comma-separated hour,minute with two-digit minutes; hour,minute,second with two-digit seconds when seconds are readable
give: 10,58
